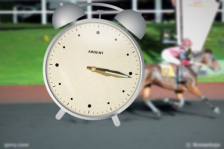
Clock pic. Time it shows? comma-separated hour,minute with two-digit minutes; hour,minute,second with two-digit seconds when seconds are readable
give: 3,16
